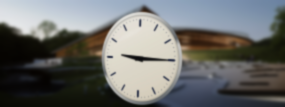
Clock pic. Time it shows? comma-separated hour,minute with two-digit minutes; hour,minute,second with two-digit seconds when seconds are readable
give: 9,15
